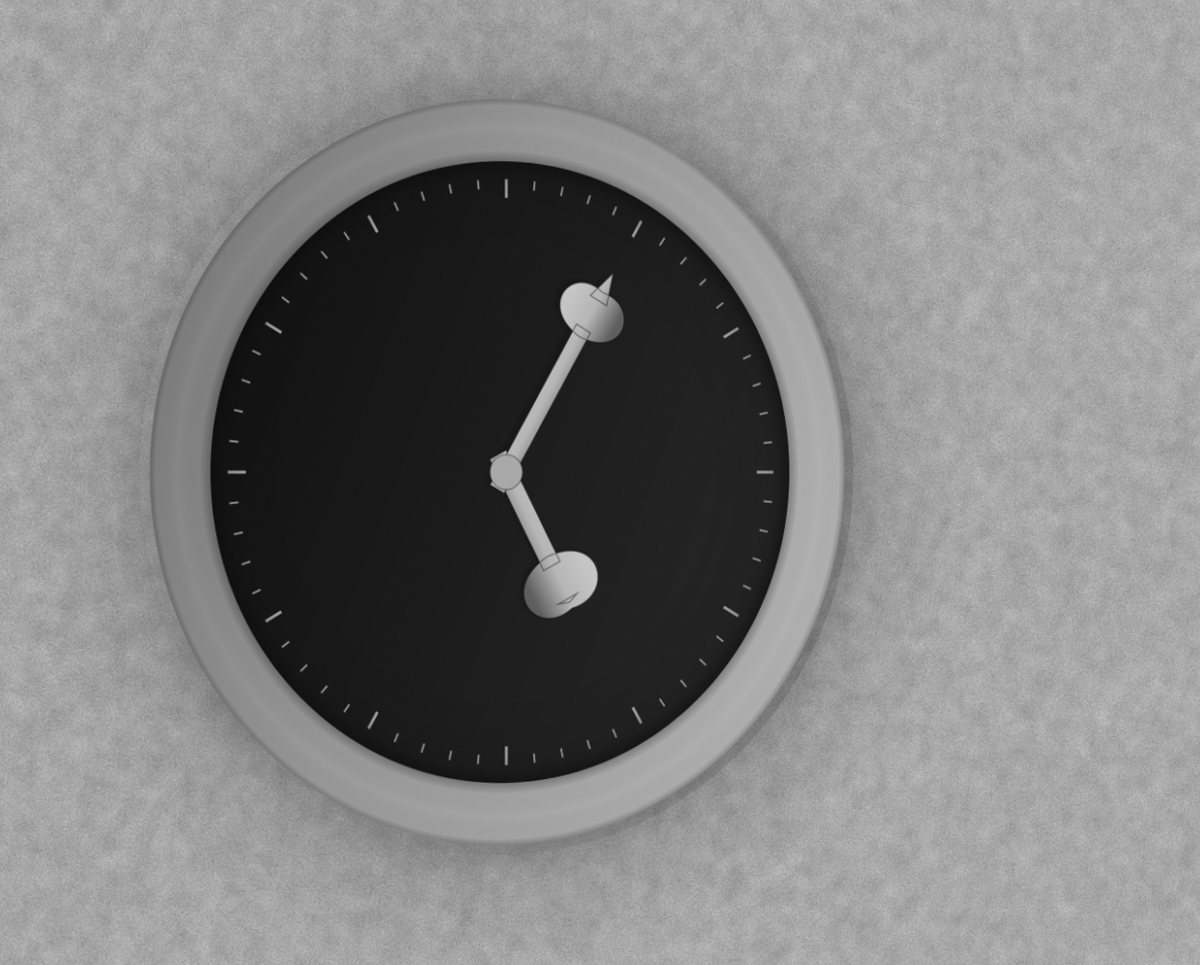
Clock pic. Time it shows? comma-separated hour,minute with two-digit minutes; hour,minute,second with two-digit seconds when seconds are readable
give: 5,05
